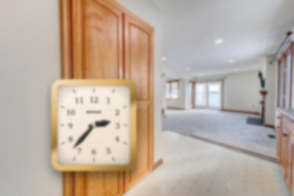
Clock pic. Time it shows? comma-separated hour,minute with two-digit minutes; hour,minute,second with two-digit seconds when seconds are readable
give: 2,37
